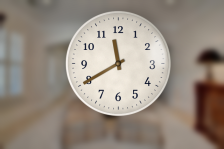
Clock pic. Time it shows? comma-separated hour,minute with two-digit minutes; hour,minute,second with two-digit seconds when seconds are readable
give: 11,40
